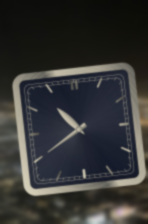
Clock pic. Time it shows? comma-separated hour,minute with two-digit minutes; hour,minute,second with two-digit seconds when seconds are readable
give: 10,40
